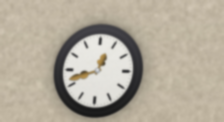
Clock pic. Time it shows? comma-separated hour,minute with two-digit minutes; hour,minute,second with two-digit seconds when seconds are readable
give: 12,42
